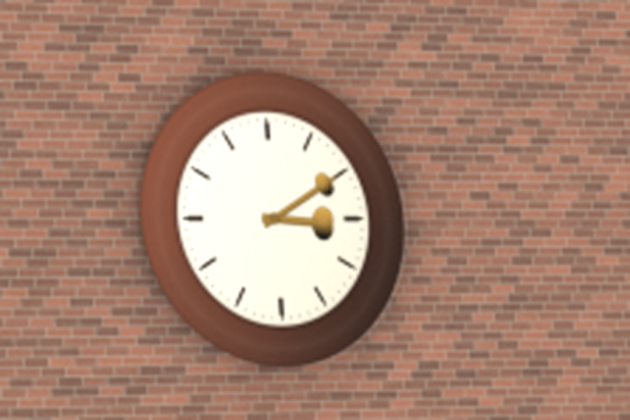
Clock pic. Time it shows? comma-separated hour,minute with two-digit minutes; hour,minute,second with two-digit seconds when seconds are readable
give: 3,10
